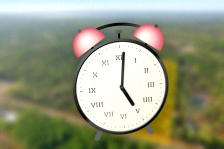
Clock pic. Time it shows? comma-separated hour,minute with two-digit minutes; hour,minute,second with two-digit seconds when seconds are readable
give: 5,01
